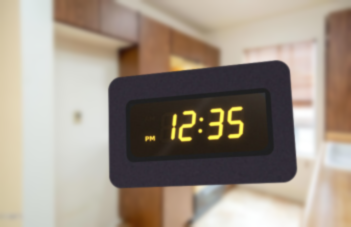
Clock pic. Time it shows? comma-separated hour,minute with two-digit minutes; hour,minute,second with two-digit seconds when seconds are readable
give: 12,35
